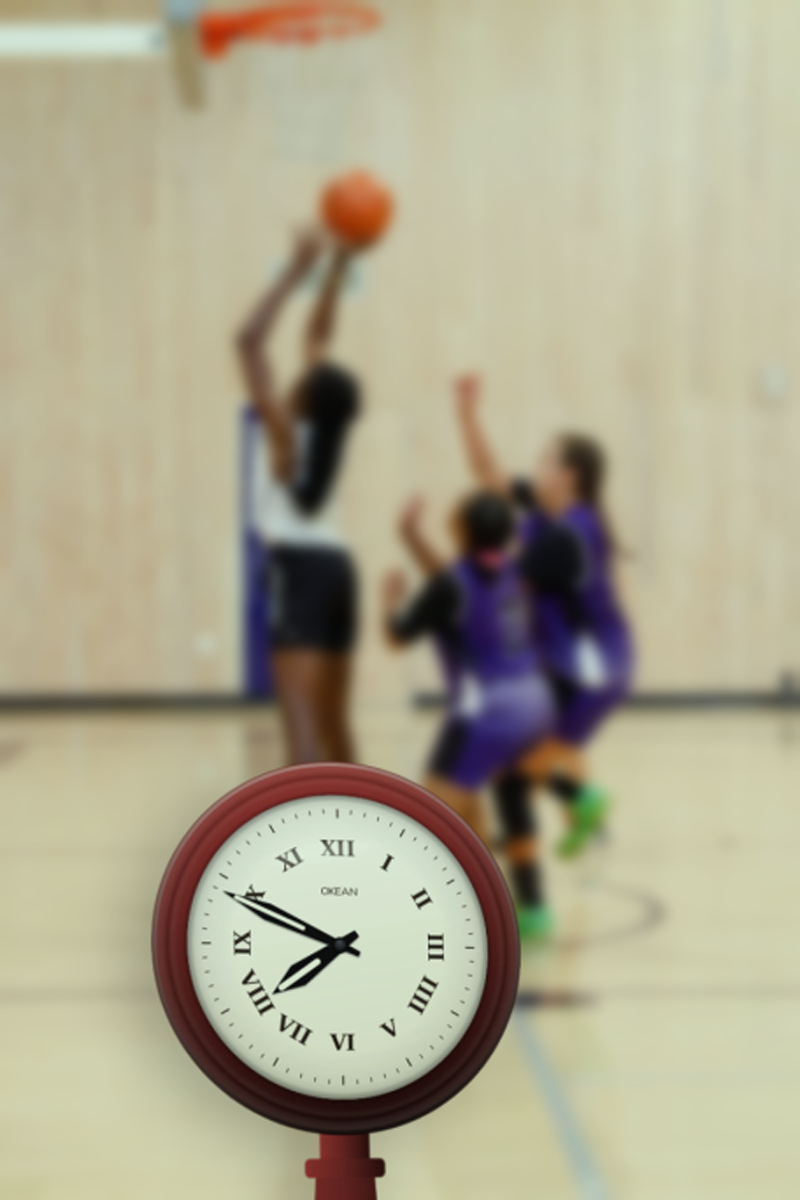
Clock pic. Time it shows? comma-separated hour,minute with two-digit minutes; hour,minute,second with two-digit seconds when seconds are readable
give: 7,49
